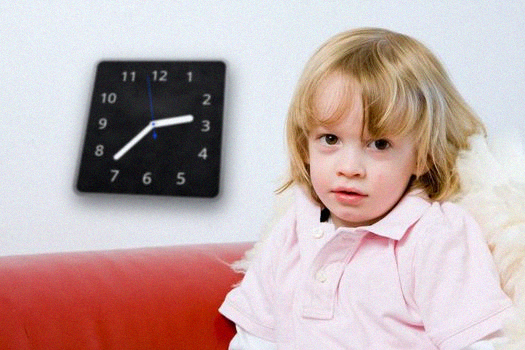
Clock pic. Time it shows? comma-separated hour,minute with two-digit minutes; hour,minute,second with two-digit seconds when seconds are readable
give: 2,36,58
